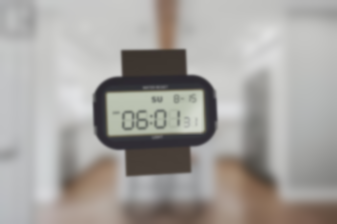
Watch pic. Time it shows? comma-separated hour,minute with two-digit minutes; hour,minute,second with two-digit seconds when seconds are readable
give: 6,01
